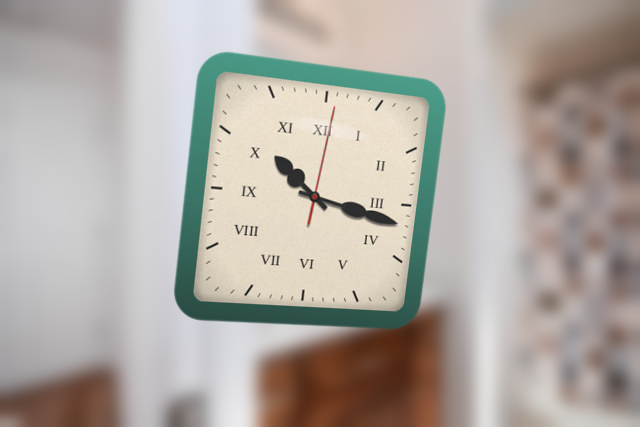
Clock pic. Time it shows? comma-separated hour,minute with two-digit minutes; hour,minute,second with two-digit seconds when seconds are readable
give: 10,17,01
